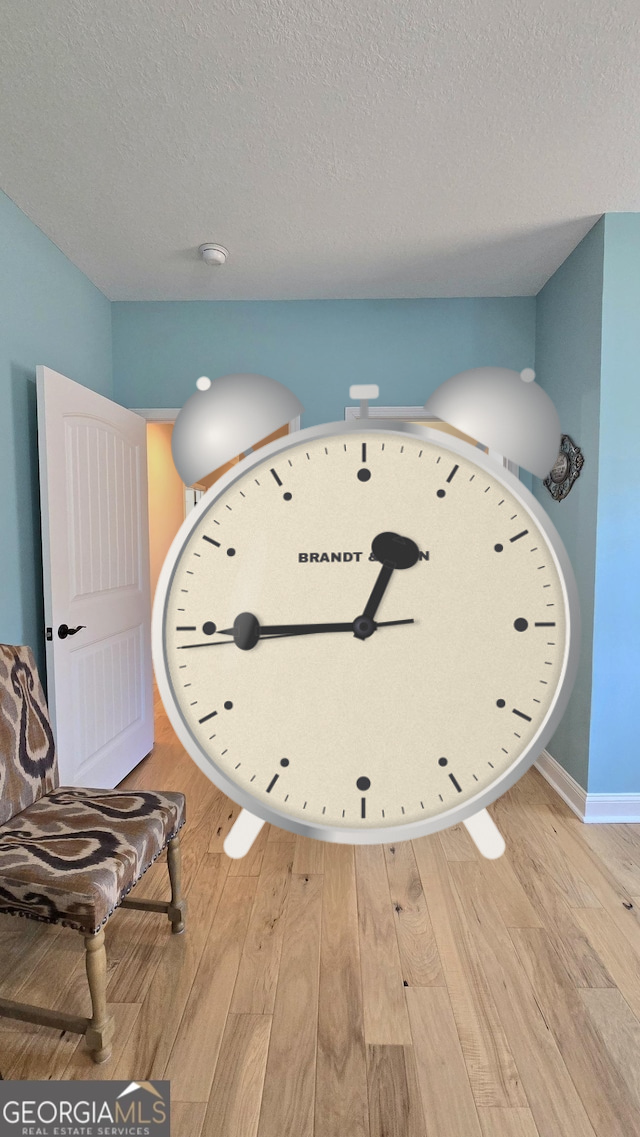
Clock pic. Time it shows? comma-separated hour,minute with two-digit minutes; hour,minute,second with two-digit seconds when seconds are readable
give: 12,44,44
